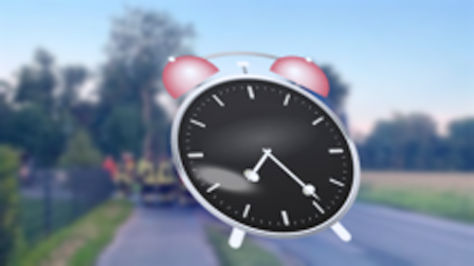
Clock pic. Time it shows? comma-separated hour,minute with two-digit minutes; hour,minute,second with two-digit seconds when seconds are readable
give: 7,24
